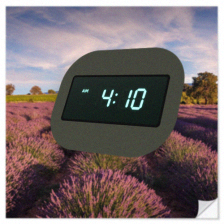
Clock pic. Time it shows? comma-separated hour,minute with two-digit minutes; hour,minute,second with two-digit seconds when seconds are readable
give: 4,10
